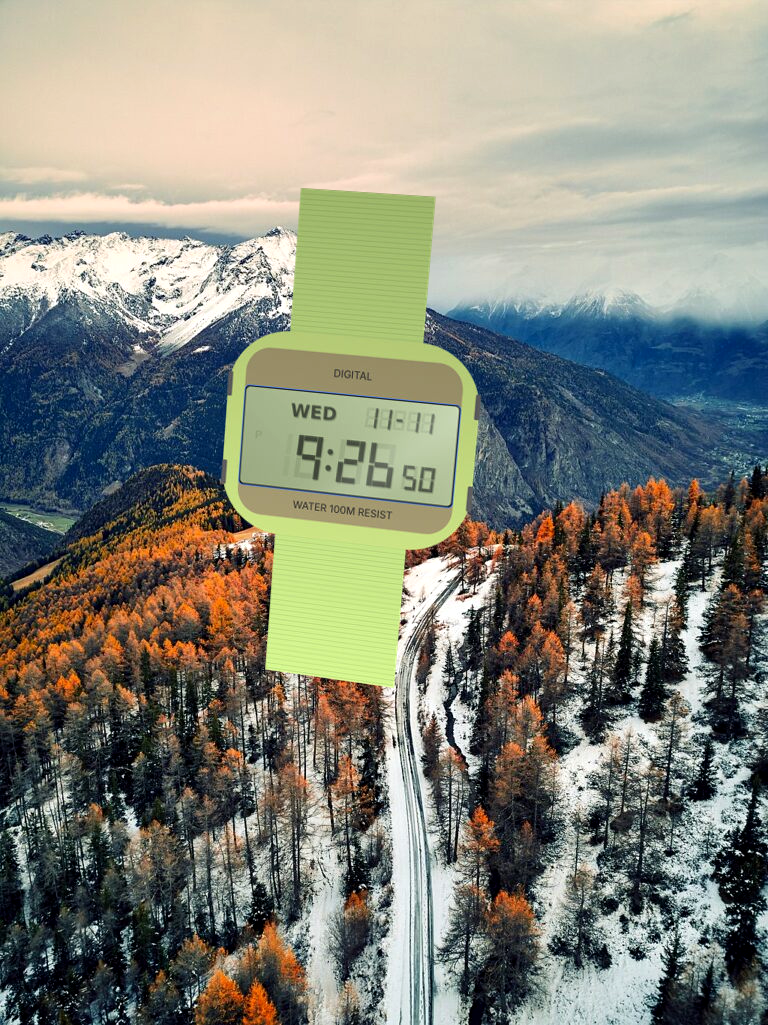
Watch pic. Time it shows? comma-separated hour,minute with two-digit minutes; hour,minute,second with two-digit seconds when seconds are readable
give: 9,26,50
